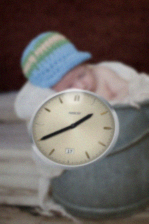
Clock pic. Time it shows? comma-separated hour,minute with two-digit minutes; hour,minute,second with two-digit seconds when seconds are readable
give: 1,40
